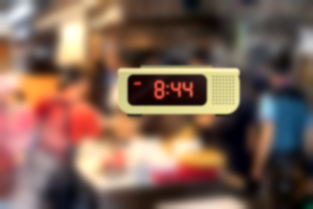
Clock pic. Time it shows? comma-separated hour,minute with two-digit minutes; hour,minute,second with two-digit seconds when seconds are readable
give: 8,44
